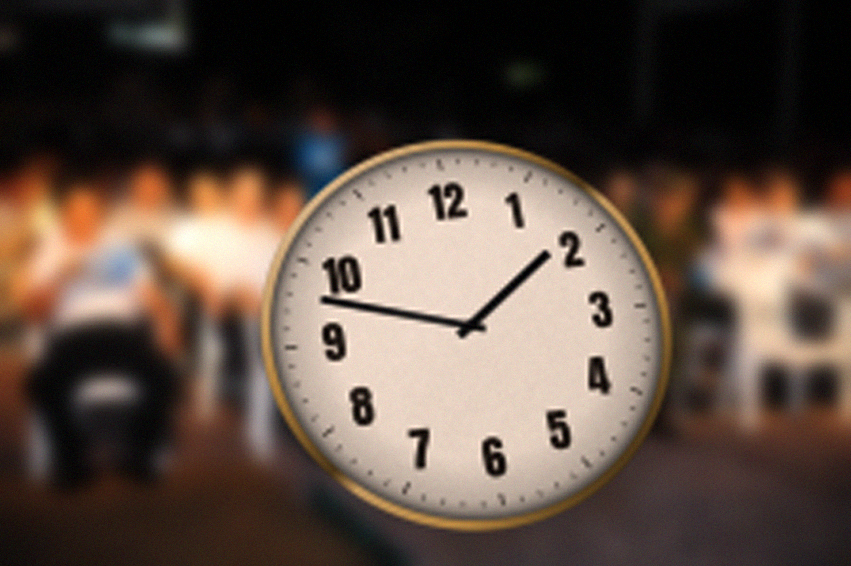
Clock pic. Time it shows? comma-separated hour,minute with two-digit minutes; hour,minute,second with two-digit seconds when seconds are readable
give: 1,48
